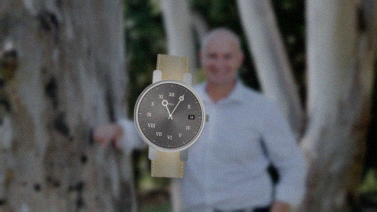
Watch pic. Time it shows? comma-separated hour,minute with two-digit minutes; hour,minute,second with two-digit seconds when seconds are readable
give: 11,05
